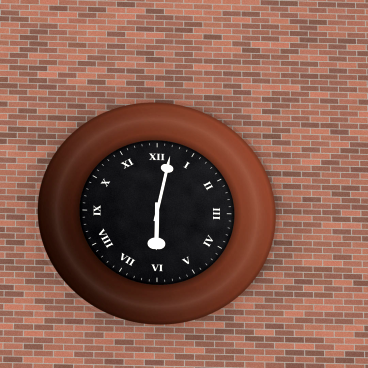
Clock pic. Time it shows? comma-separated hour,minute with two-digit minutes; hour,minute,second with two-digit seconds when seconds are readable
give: 6,02
